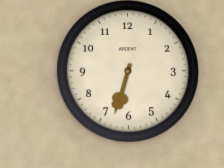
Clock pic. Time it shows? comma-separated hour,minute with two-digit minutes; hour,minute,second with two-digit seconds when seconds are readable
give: 6,33
